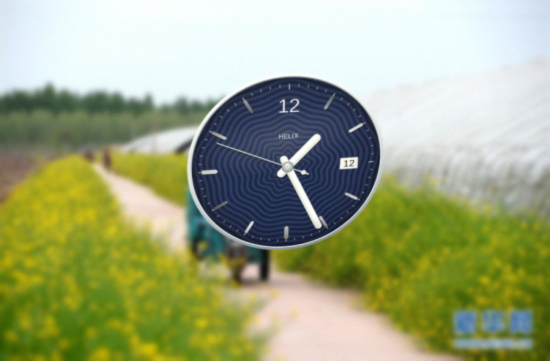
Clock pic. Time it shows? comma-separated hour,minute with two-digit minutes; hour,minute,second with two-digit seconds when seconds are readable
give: 1,25,49
